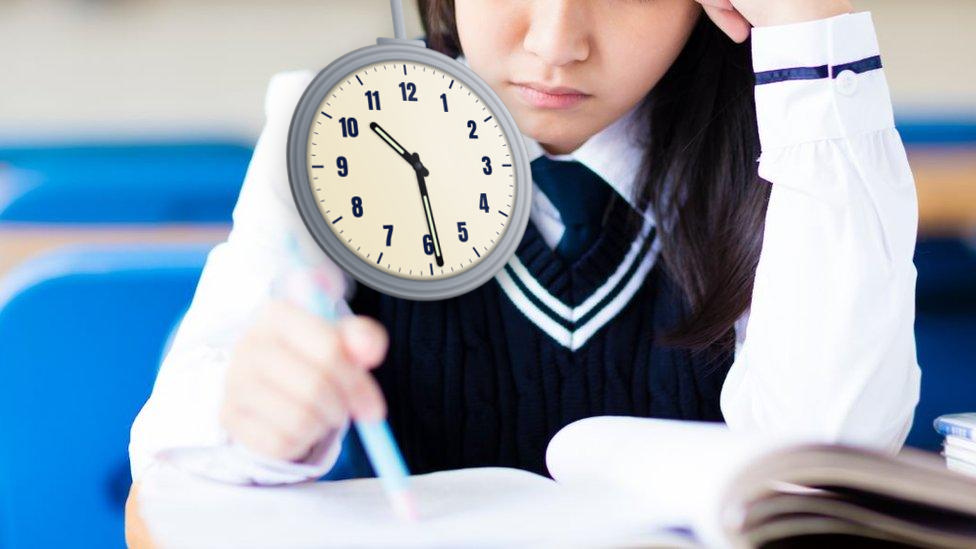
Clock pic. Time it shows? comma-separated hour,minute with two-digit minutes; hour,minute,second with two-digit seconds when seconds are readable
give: 10,29
